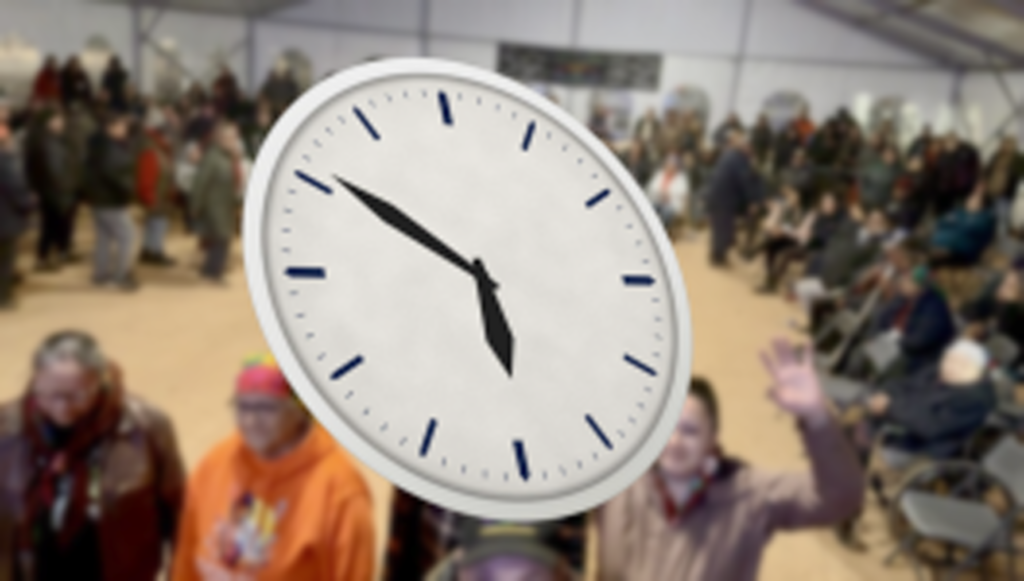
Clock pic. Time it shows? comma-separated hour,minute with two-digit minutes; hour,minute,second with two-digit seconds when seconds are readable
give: 5,51
